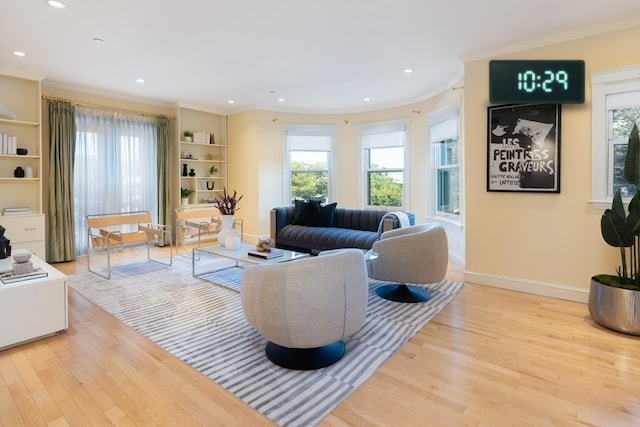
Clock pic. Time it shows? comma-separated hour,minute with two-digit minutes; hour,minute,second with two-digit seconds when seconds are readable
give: 10,29
